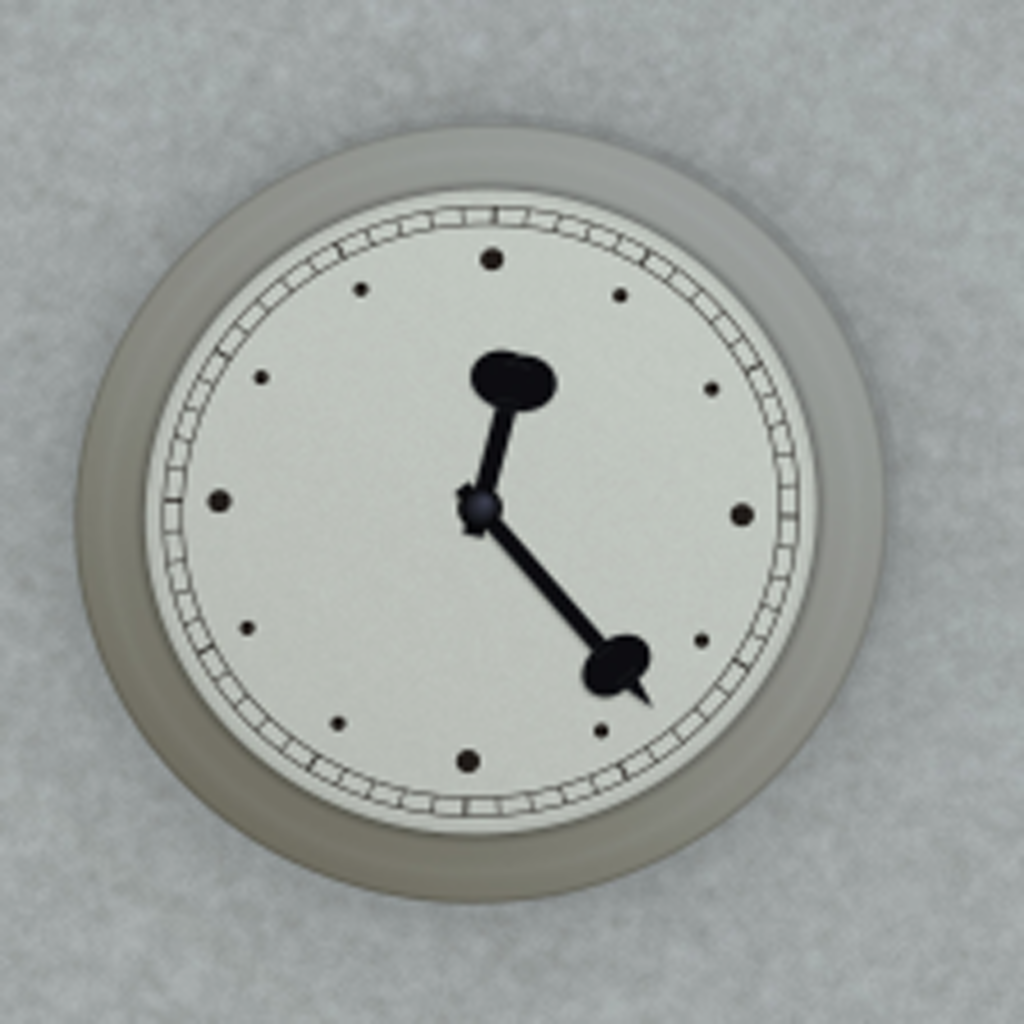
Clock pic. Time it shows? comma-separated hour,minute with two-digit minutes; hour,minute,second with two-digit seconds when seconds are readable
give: 12,23
